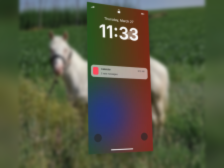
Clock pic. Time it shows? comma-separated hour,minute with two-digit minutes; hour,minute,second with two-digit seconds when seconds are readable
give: 11,33
